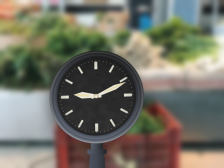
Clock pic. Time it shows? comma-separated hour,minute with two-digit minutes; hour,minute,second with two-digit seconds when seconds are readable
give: 9,11
